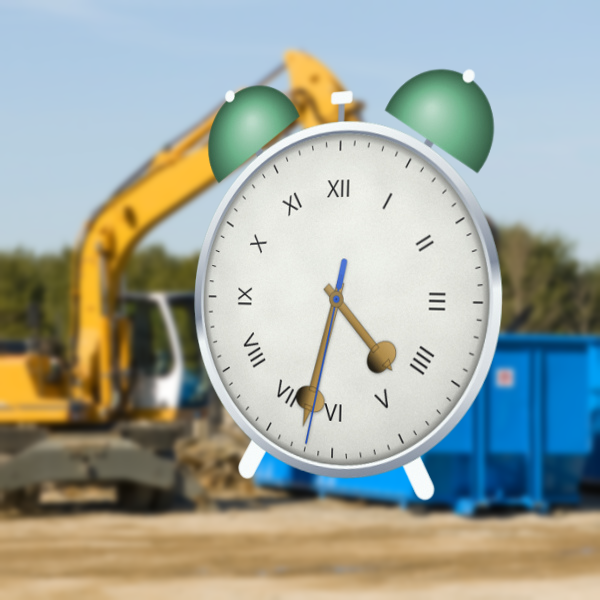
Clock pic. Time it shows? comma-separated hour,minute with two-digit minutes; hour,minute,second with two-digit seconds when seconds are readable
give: 4,32,32
